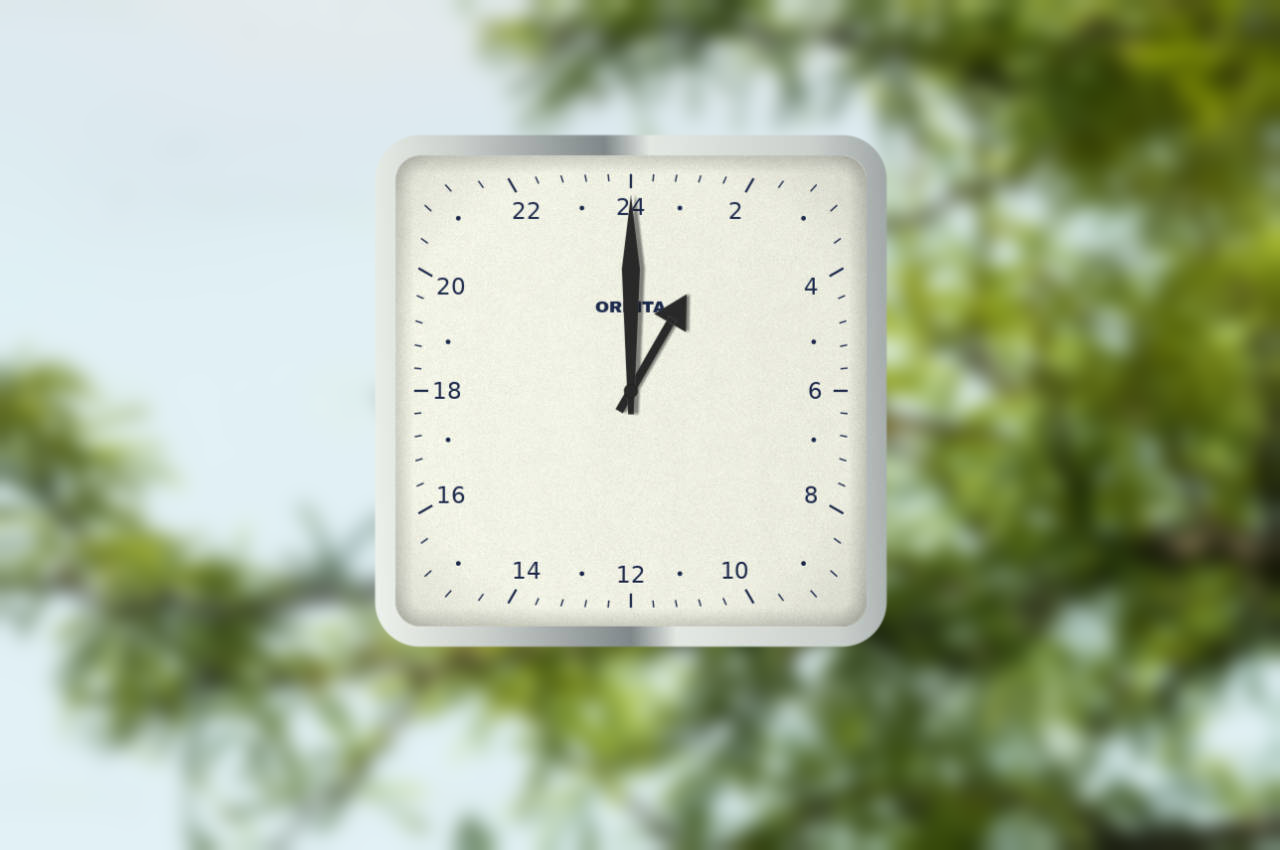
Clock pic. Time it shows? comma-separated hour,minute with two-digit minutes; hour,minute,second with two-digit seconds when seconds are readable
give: 2,00
